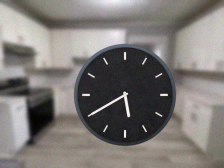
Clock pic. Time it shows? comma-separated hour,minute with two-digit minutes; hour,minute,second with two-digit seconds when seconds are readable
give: 5,40
